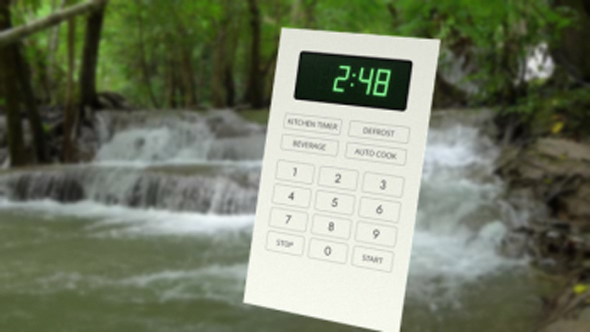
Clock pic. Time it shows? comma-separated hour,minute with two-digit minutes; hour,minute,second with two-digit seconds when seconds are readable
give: 2,48
